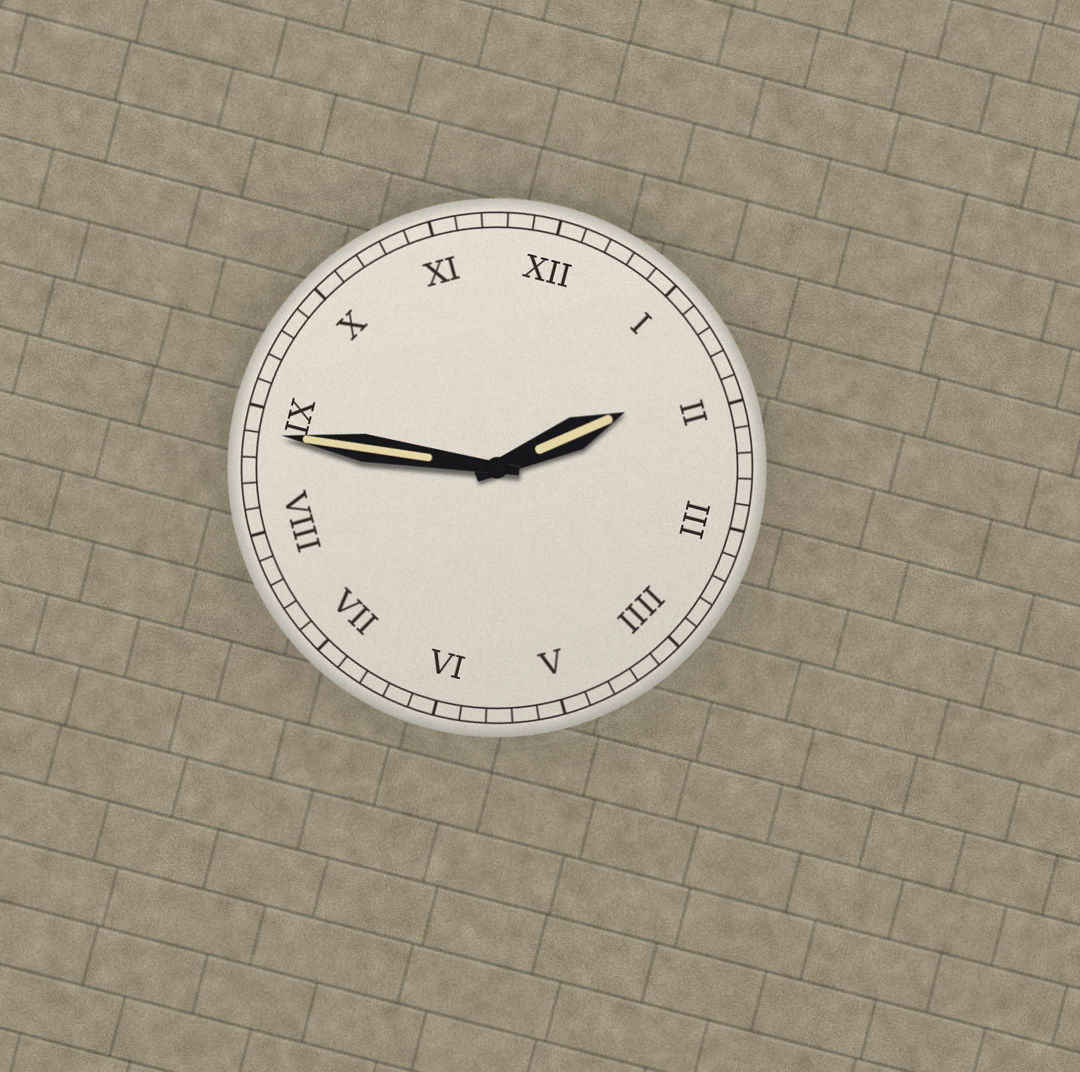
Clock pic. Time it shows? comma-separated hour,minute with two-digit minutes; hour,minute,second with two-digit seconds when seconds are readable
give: 1,44
